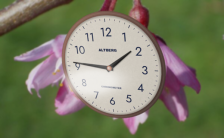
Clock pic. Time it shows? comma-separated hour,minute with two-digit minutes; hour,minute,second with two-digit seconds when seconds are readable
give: 1,46
